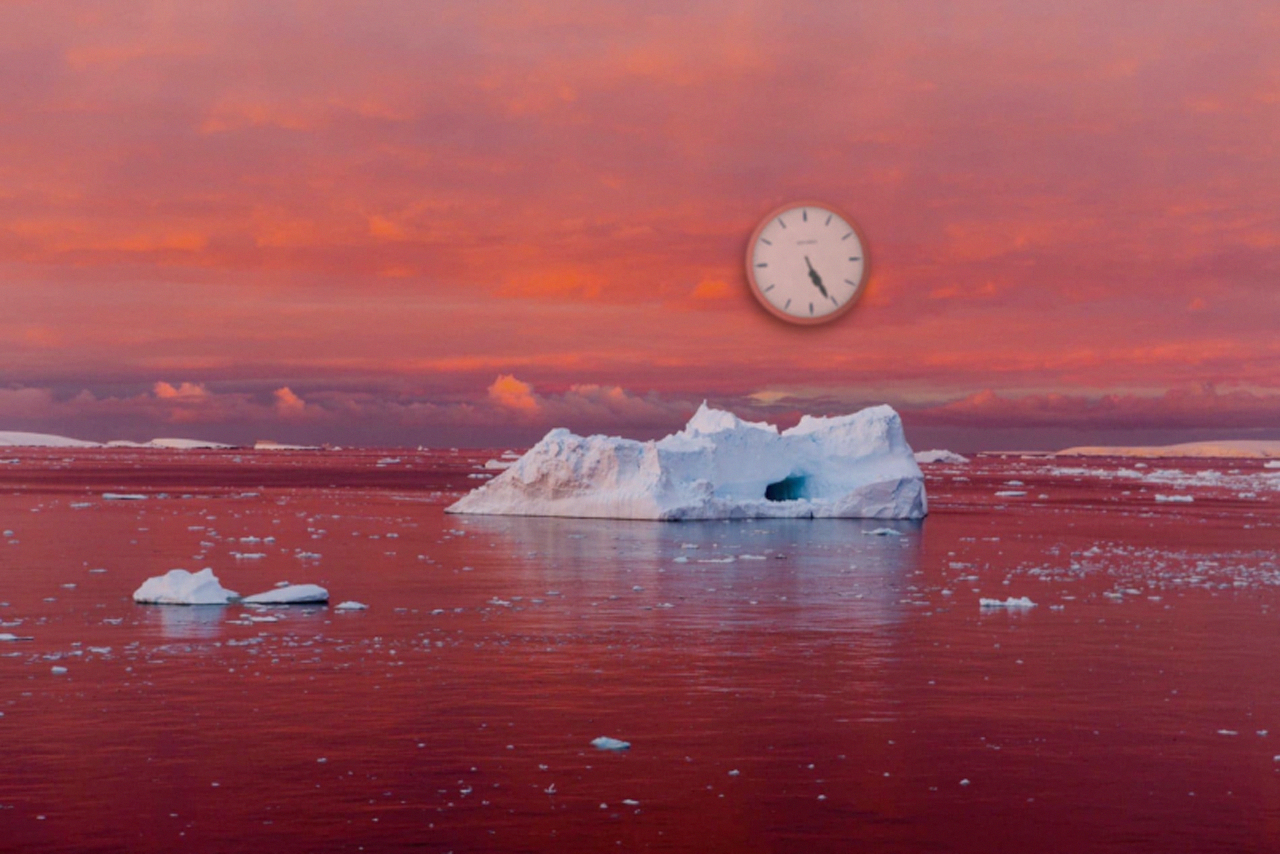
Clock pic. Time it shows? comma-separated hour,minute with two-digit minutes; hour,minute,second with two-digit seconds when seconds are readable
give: 5,26
